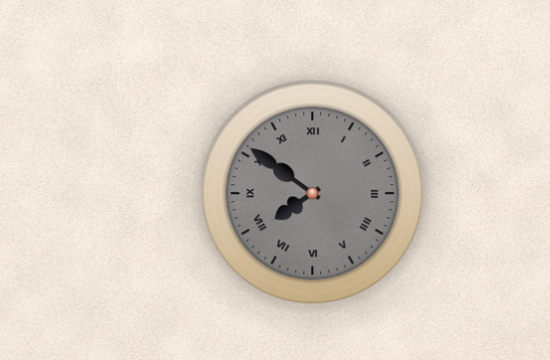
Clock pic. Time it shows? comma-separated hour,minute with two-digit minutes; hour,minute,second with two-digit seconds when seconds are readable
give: 7,51
